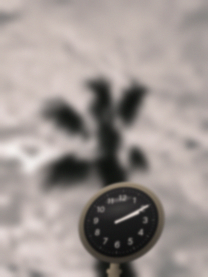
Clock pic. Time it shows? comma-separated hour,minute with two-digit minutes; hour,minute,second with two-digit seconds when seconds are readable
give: 2,10
